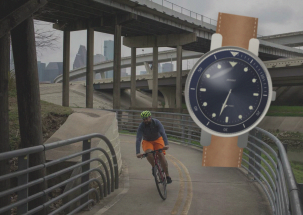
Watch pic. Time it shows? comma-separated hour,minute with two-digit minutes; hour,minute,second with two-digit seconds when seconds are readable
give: 6,33
